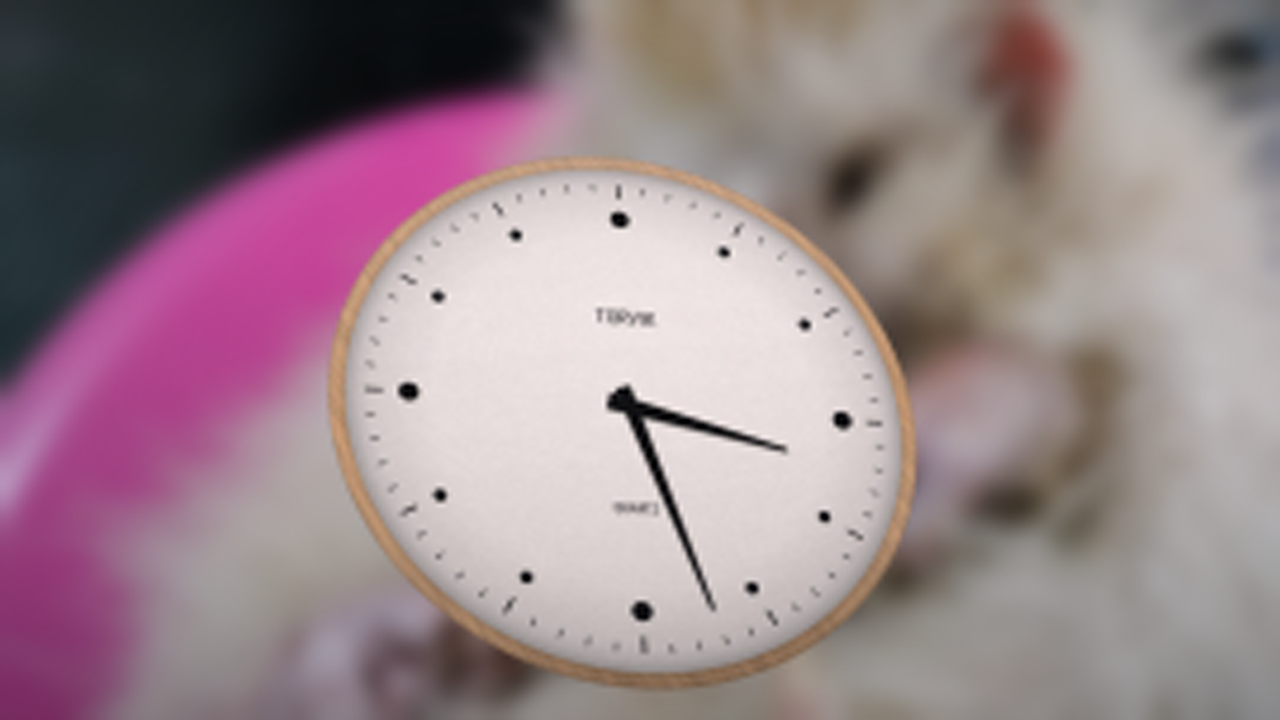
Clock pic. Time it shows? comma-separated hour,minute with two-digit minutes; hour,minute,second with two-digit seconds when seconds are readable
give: 3,27
